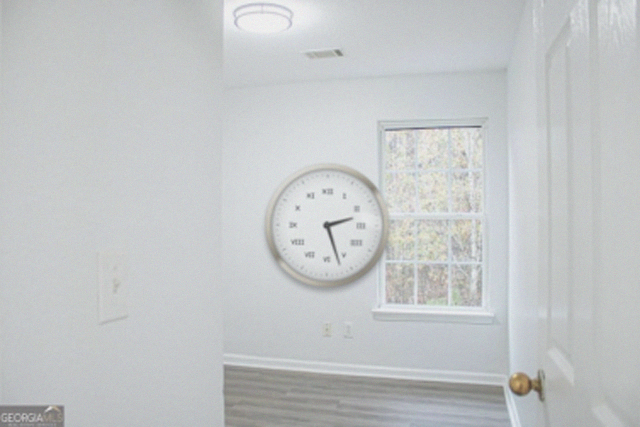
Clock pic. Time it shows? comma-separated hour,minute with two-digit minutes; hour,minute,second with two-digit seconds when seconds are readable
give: 2,27
